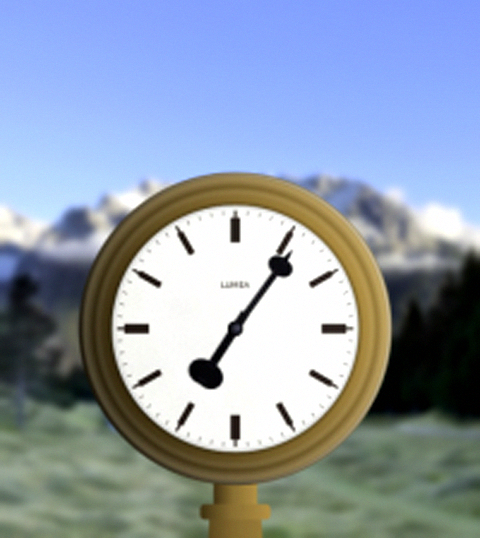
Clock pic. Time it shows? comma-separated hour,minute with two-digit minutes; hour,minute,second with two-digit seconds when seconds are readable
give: 7,06
